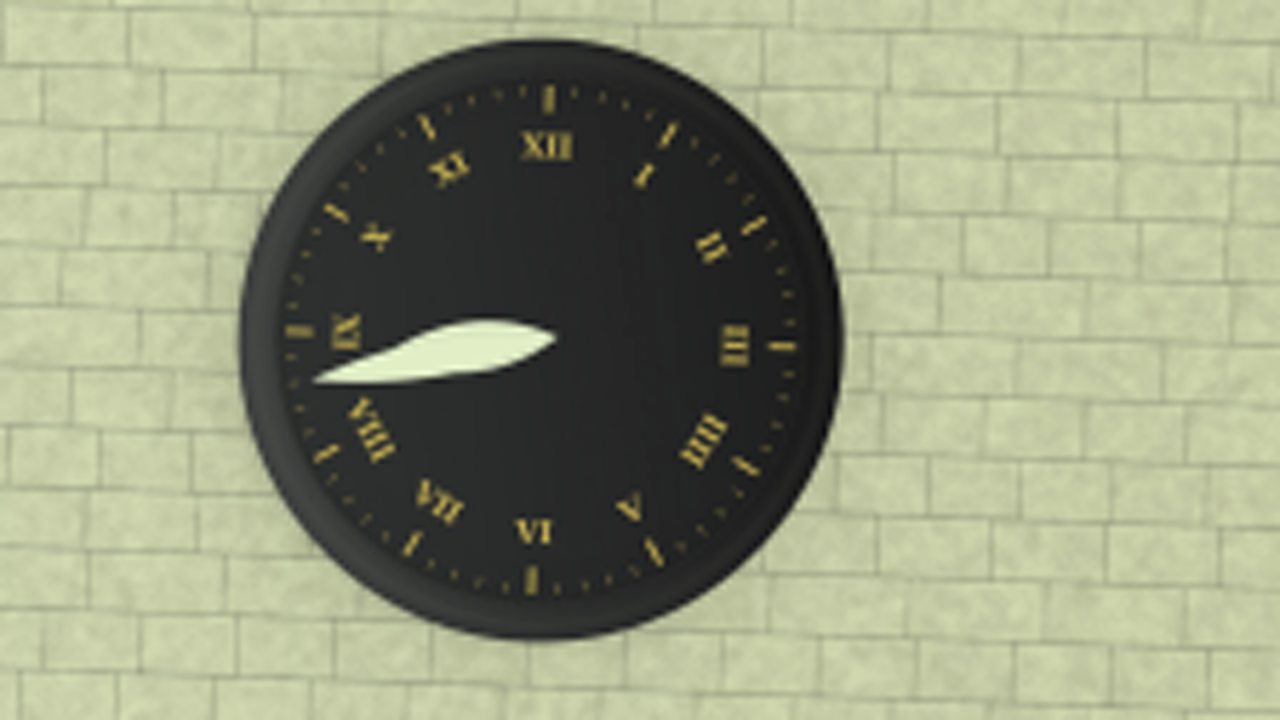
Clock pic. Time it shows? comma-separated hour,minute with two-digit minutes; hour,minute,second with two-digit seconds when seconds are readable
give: 8,43
